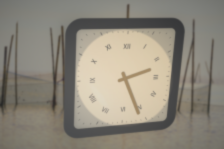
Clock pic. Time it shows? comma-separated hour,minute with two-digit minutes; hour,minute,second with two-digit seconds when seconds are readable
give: 2,26
